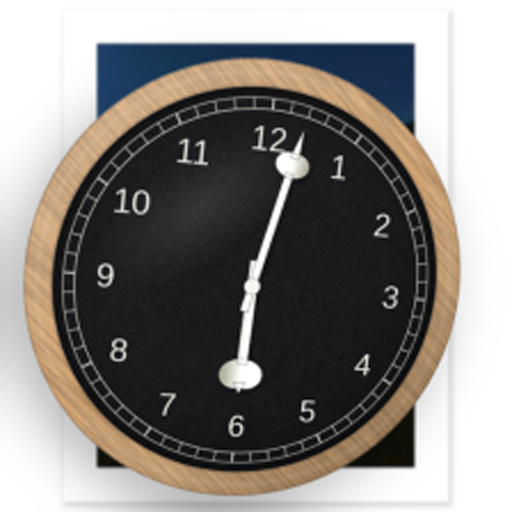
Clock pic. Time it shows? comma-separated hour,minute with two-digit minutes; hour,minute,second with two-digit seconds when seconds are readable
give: 6,02
